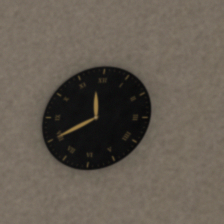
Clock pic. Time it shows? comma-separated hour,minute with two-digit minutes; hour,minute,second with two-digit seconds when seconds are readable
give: 11,40
